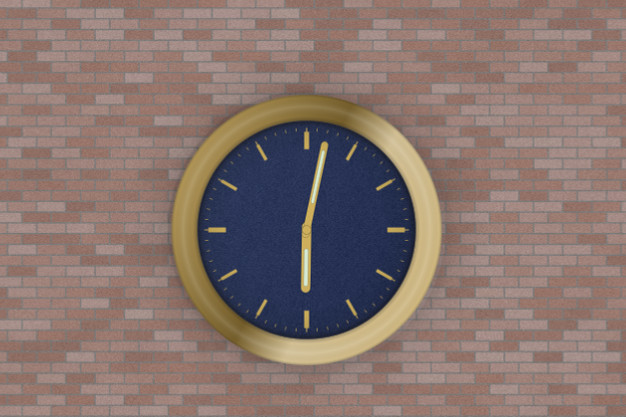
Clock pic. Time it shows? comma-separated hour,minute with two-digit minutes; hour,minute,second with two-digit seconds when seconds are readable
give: 6,02
